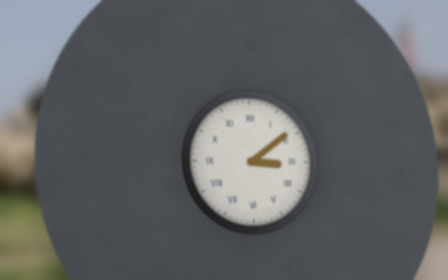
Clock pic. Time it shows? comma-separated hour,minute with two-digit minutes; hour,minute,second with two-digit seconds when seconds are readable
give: 3,09
